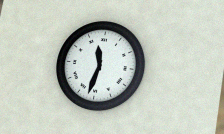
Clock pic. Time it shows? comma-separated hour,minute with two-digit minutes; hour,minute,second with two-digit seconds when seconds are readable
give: 11,32
